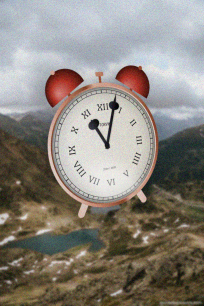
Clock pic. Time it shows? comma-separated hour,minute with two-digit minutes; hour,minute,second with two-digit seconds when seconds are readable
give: 11,03
